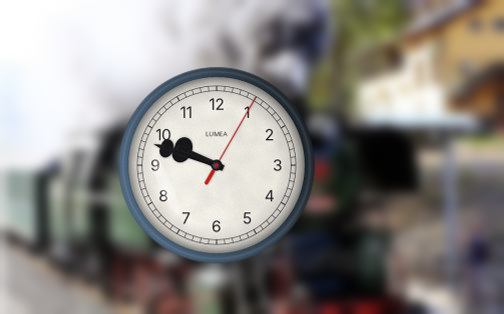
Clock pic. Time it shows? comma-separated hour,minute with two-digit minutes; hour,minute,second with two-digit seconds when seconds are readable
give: 9,48,05
